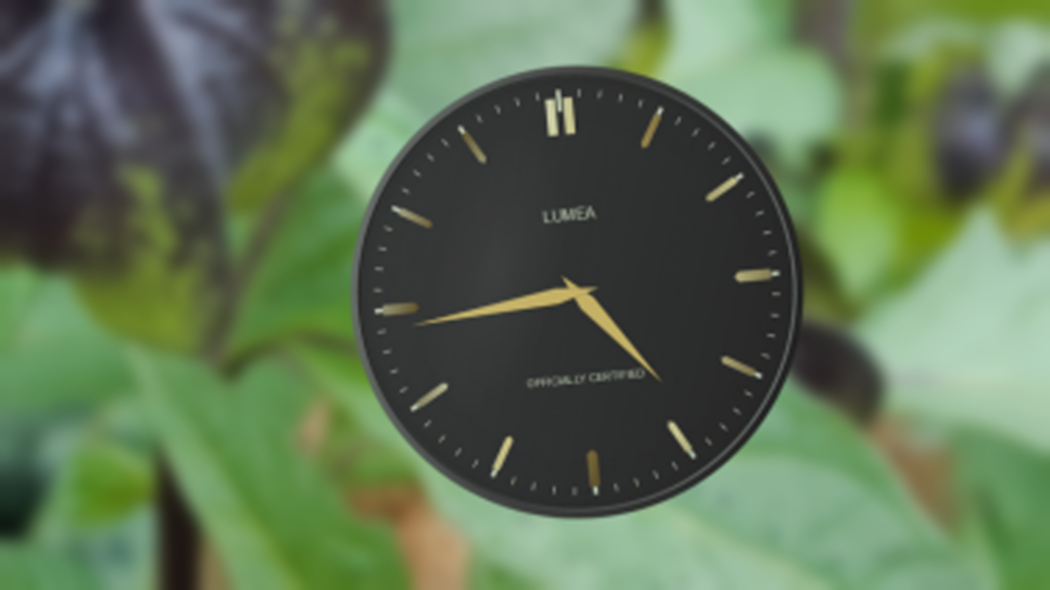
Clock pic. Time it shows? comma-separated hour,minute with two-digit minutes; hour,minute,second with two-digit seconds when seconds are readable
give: 4,44
